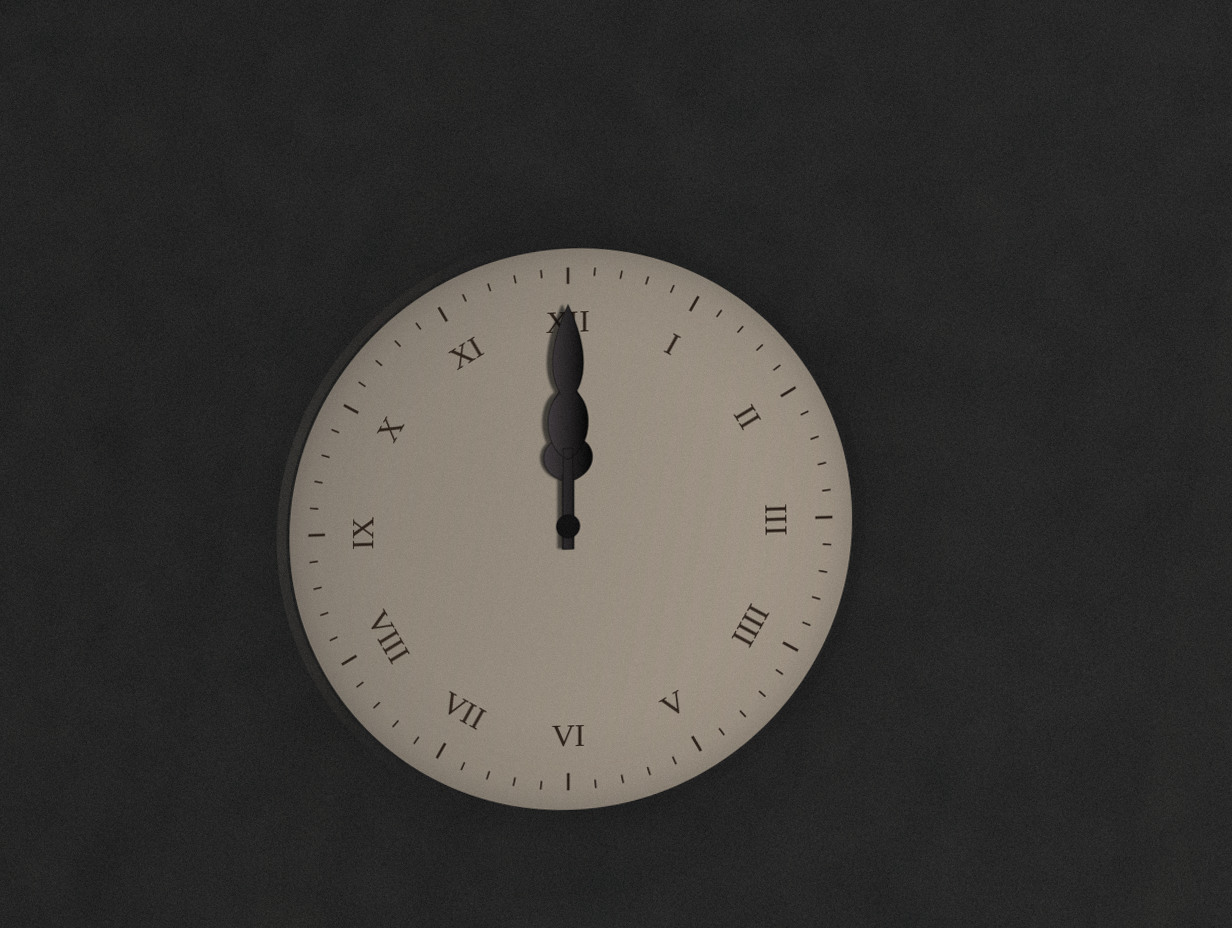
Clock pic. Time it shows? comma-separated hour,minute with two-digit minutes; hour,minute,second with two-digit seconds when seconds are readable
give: 12,00
